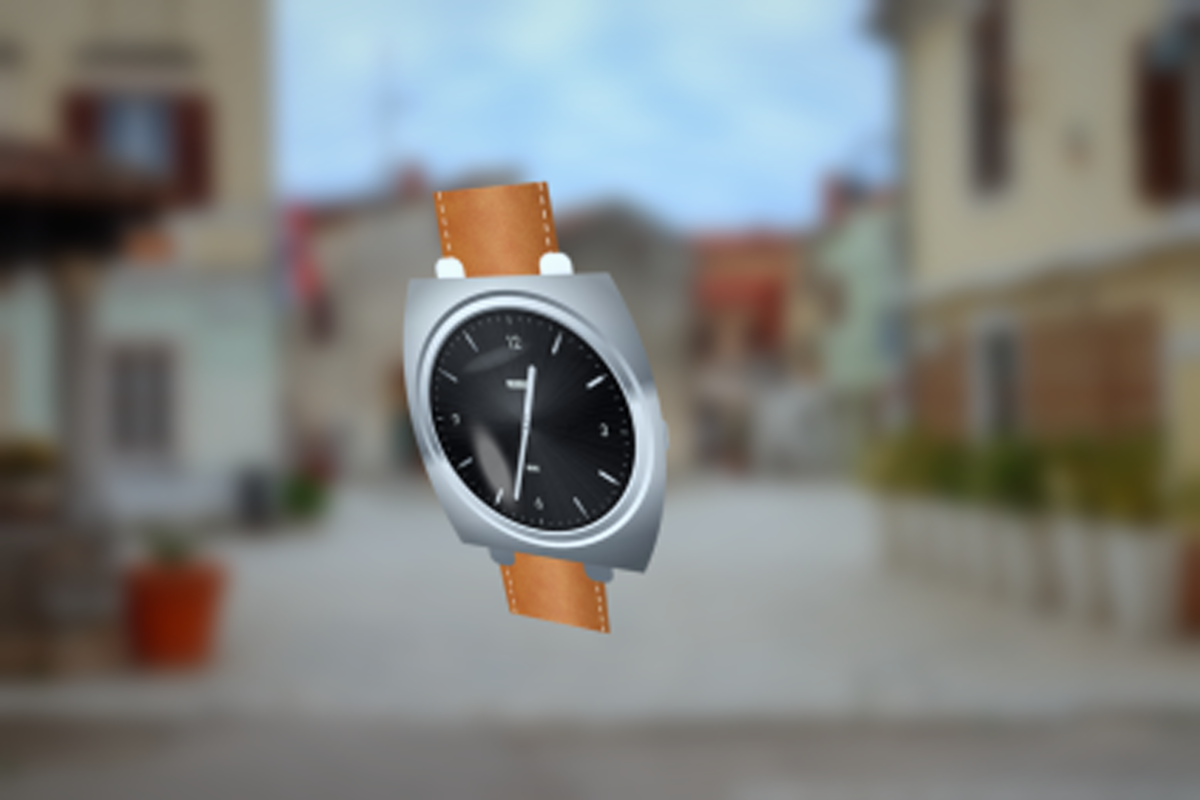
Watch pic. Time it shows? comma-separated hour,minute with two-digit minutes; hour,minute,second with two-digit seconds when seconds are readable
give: 12,33
